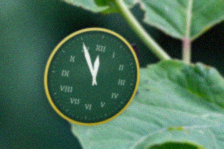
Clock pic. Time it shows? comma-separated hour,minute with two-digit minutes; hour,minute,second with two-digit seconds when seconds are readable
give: 11,55
